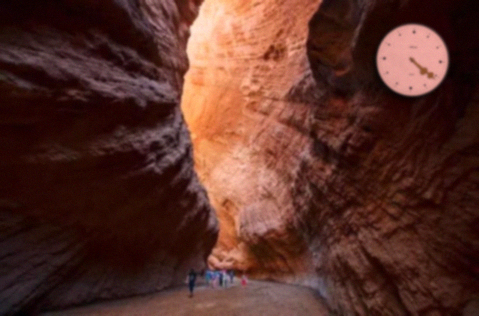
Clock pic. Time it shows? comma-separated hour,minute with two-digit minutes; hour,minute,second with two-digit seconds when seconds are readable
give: 4,21
